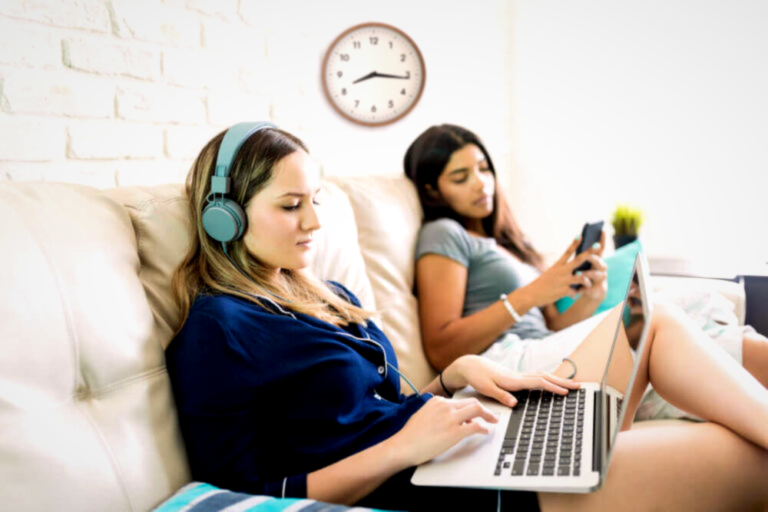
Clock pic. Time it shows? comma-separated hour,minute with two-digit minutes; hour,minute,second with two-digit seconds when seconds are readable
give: 8,16
